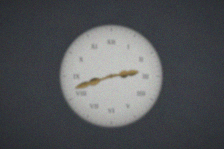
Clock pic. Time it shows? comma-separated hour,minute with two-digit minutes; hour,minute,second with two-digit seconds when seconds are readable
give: 2,42
